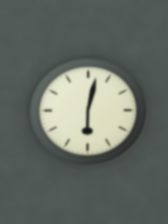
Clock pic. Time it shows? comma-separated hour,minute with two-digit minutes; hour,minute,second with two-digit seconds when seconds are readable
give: 6,02
